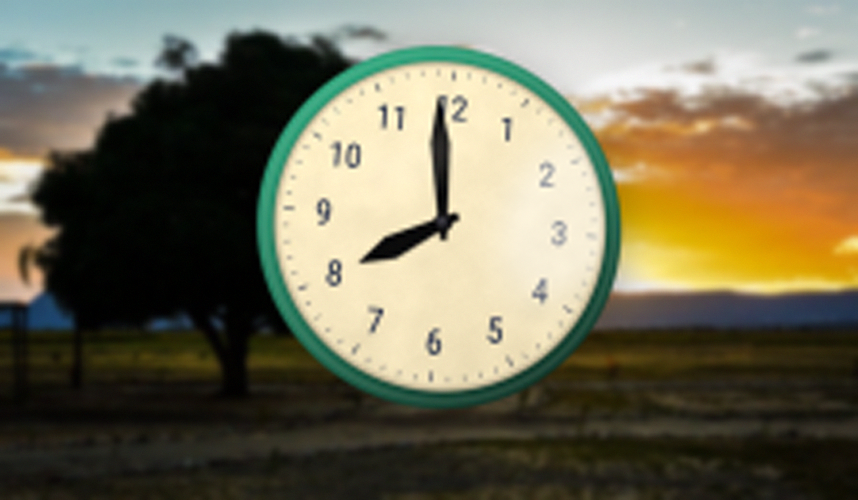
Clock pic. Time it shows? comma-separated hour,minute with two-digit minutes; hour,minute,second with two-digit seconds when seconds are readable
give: 7,59
